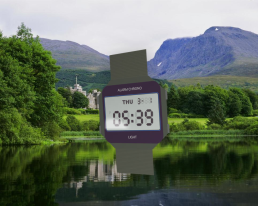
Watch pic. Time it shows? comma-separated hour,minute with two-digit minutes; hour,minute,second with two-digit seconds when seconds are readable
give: 5,39
